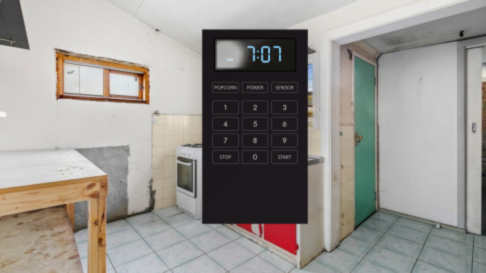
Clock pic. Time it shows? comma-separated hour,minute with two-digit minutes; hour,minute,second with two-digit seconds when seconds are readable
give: 7,07
